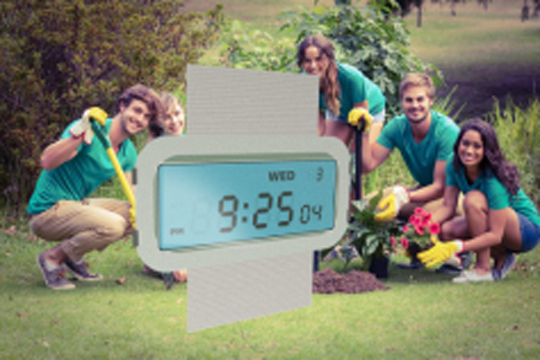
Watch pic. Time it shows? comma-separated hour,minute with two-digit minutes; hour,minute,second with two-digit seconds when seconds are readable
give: 9,25,04
